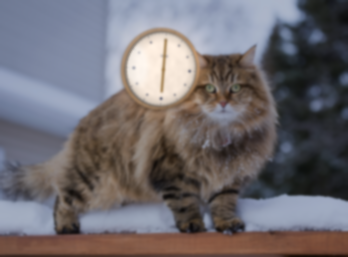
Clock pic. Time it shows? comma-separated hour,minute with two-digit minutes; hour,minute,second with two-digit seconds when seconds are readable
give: 6,00
